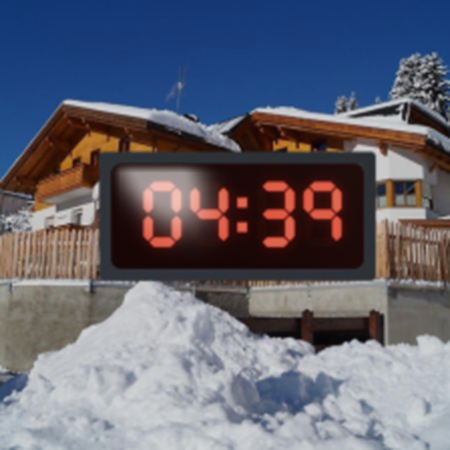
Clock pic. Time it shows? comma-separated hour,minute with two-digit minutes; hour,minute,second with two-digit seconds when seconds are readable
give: 4,39
